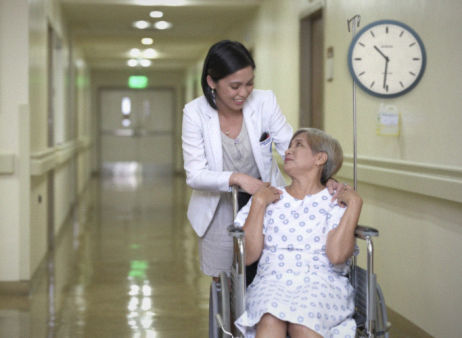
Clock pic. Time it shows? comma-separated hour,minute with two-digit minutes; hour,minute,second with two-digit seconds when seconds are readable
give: 10,31
